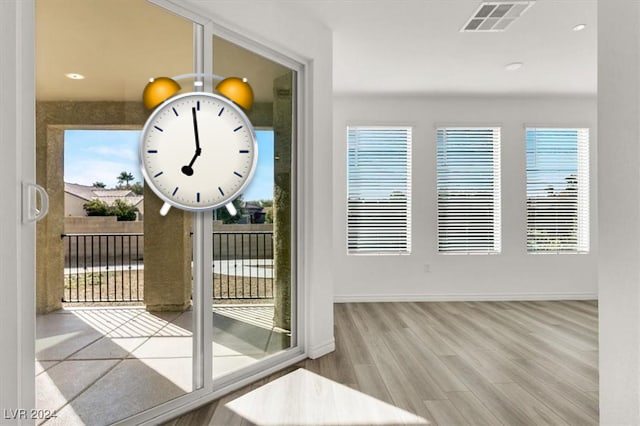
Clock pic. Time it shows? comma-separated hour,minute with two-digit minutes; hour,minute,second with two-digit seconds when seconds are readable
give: 6,59
